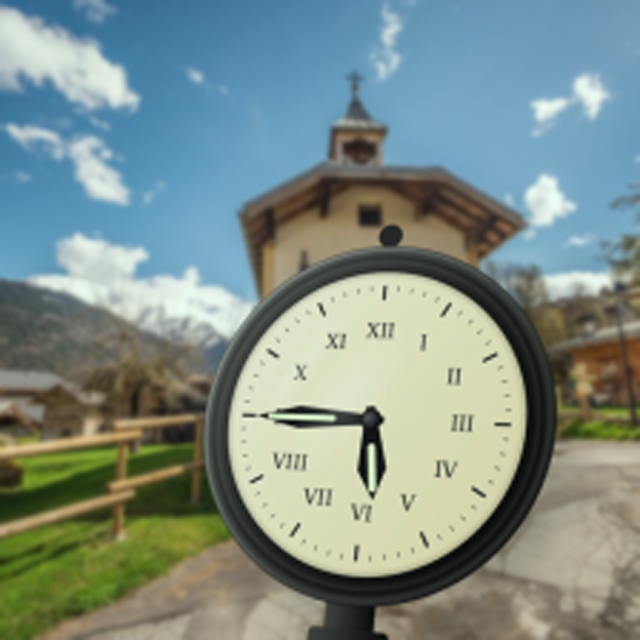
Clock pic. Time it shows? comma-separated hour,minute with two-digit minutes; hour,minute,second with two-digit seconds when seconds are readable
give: 5,45
